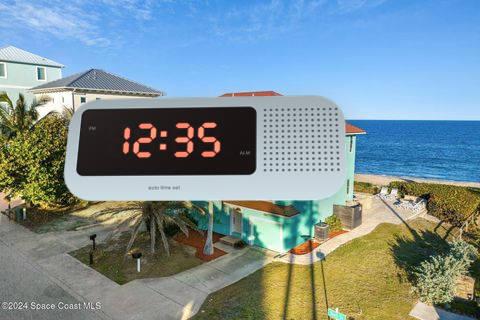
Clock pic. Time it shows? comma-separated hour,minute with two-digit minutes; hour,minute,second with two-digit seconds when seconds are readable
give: 12,35
